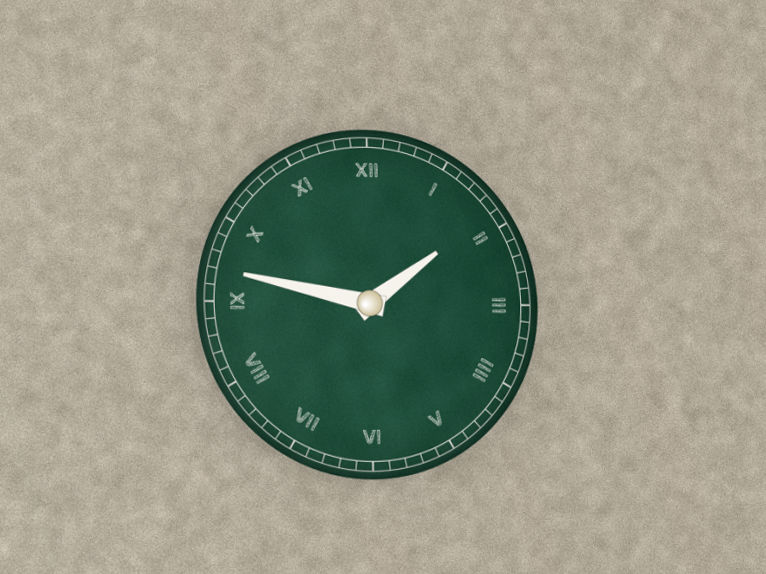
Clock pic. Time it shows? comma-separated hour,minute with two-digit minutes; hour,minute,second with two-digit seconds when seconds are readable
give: 1,47
